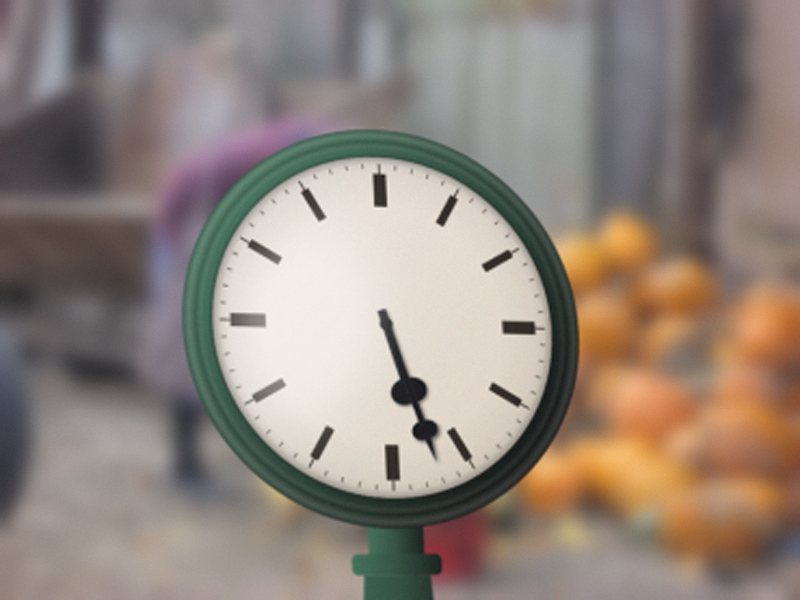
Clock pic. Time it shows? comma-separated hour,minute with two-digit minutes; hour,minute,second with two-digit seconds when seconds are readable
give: 5,27
